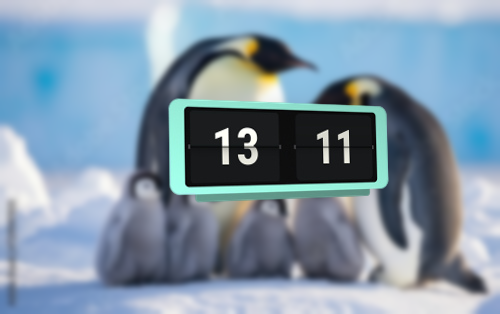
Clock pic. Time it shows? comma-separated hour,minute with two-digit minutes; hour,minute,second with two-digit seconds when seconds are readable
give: 13,11
